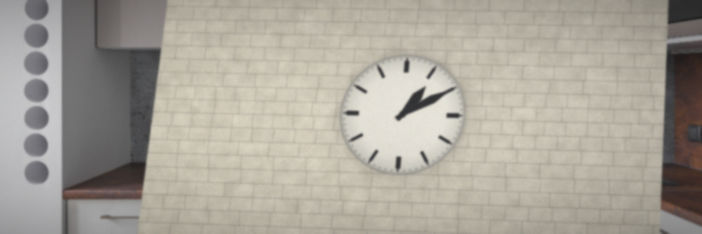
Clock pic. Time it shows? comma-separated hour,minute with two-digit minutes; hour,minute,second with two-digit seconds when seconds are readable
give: 1,10
